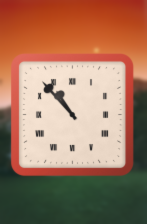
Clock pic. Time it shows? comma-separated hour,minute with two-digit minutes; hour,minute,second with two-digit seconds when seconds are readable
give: 10,53
